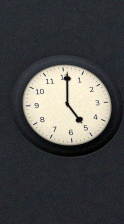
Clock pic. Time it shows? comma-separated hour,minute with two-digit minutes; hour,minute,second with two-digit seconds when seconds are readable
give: 5,01
